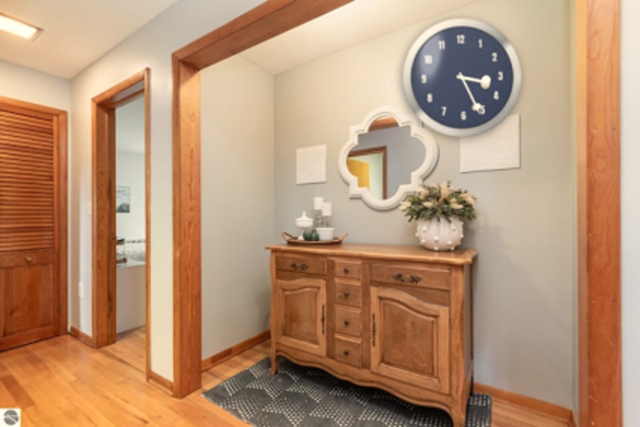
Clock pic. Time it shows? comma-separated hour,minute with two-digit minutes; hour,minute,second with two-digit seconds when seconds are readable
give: 3,26
